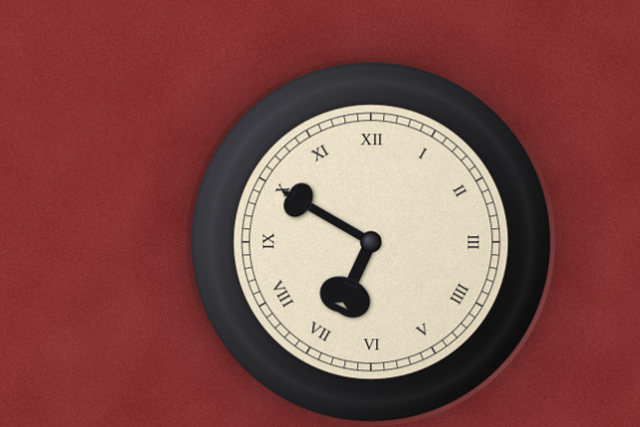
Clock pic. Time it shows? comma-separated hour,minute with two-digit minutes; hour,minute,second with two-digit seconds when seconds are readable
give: 6,50
